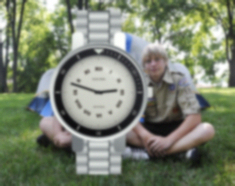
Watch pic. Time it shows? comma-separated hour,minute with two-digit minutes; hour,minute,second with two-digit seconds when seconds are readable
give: 2,48
